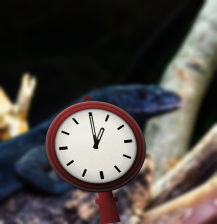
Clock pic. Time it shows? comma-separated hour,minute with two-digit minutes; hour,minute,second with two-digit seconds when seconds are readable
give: 1,00
